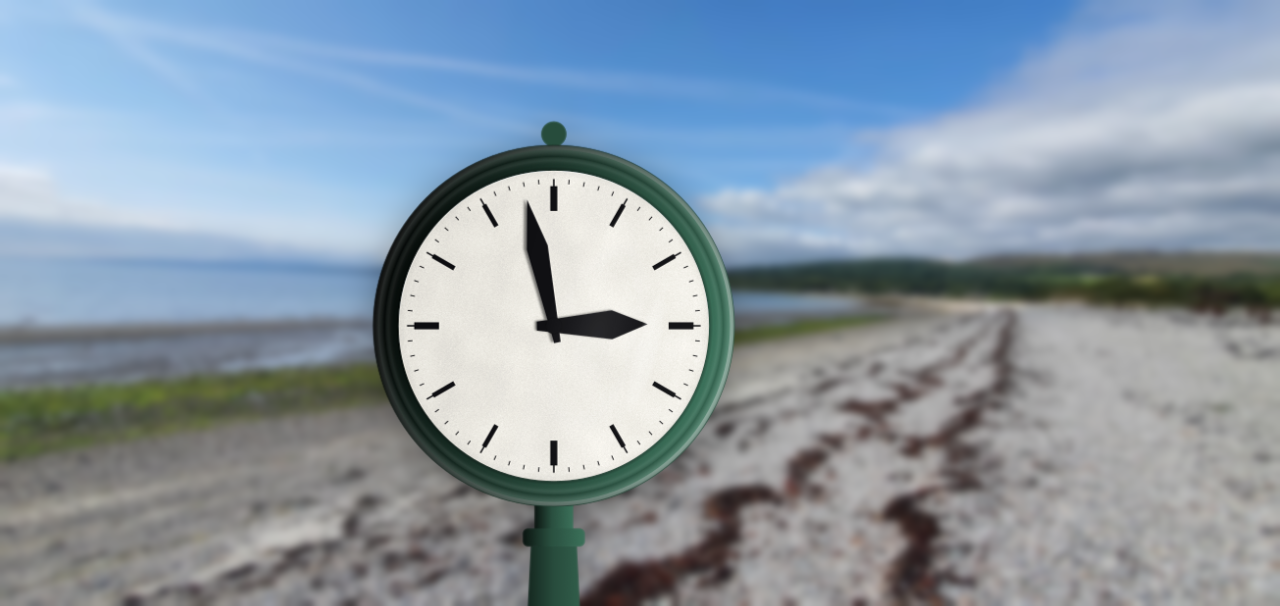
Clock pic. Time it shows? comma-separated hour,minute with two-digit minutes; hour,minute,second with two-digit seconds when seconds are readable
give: 2,58
